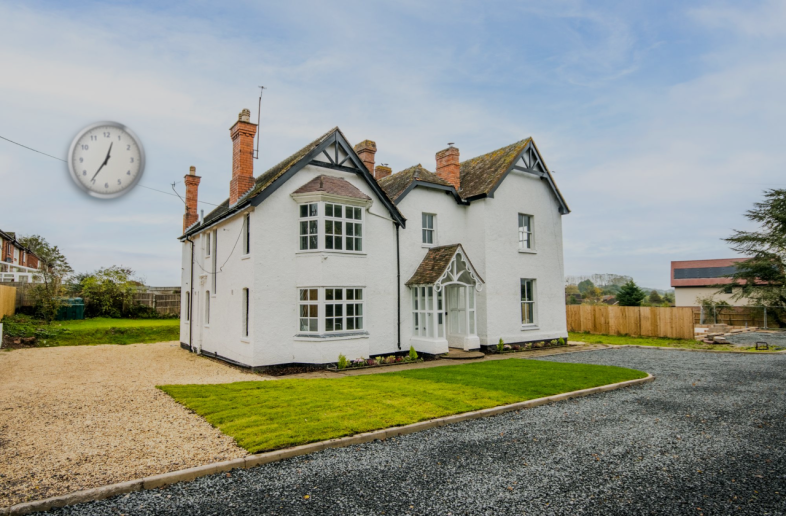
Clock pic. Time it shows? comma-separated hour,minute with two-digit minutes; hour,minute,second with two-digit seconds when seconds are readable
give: 12,36
